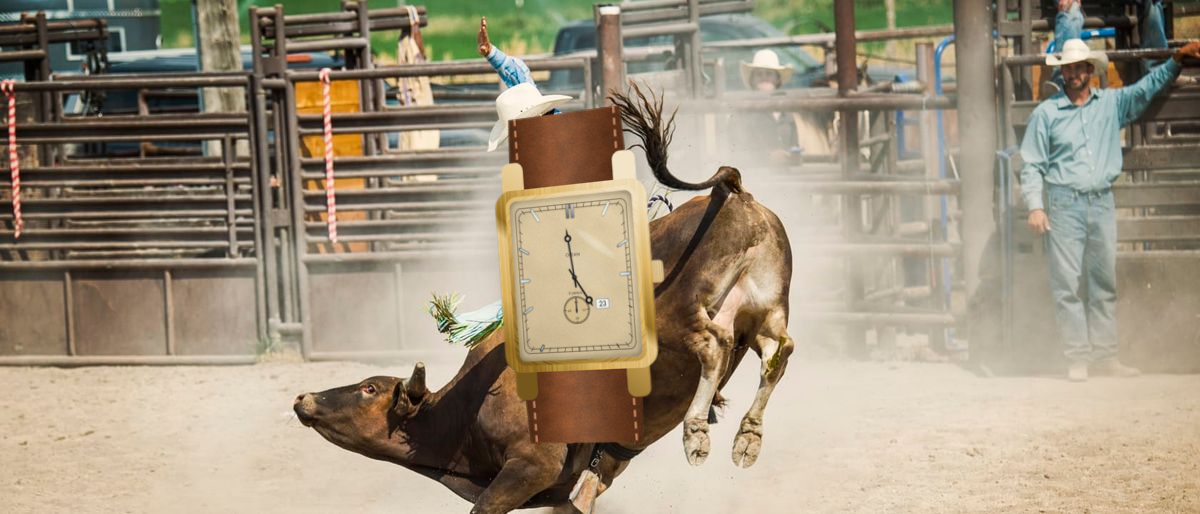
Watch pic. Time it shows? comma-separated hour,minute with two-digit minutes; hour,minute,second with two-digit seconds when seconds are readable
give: 4,59
